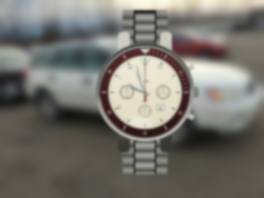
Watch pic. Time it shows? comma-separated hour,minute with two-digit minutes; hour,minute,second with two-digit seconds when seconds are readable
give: 9,57
